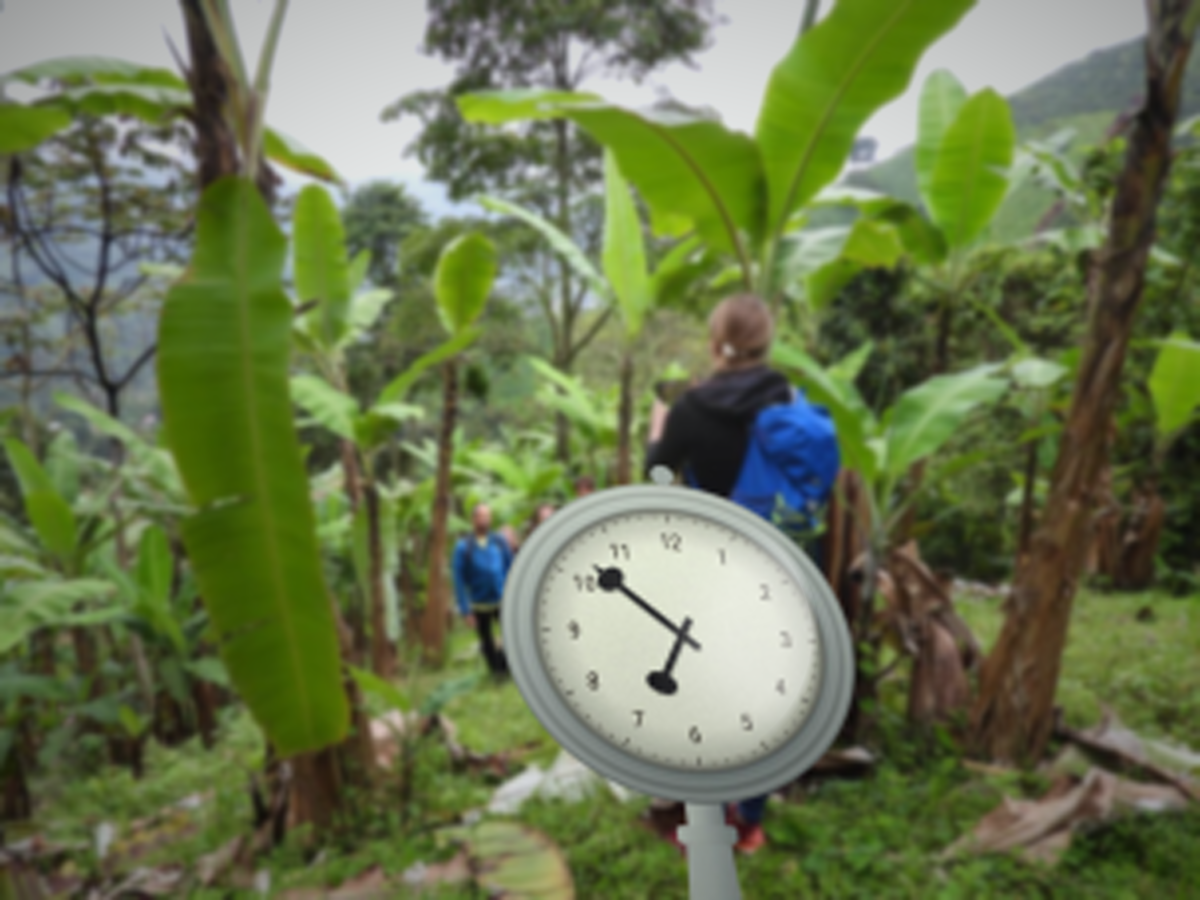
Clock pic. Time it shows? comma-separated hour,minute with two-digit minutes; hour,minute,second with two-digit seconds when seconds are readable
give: 6,52
